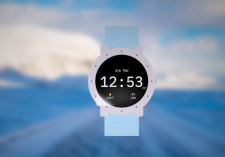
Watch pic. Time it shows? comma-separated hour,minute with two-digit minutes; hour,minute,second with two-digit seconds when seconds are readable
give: 12,53
